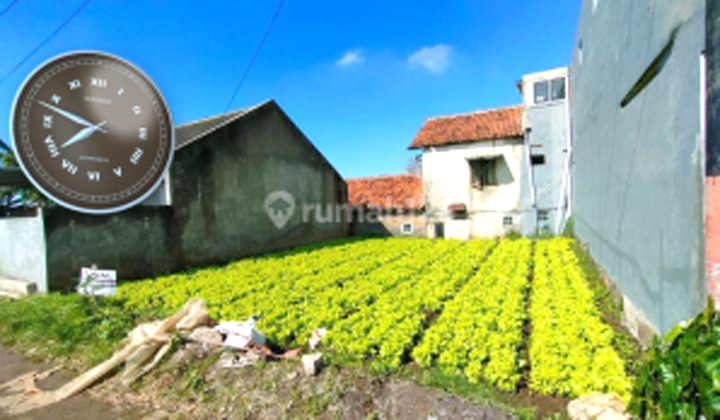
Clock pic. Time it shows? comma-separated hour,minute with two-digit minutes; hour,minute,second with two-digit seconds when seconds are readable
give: 7,48
